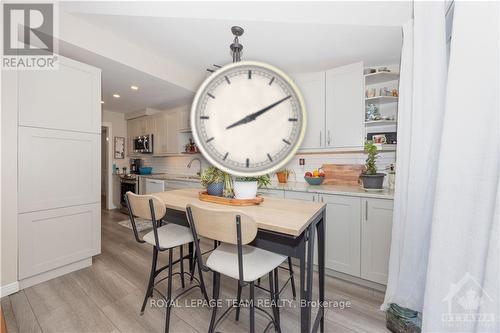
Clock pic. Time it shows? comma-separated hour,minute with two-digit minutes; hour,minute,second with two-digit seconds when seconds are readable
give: 8,10
